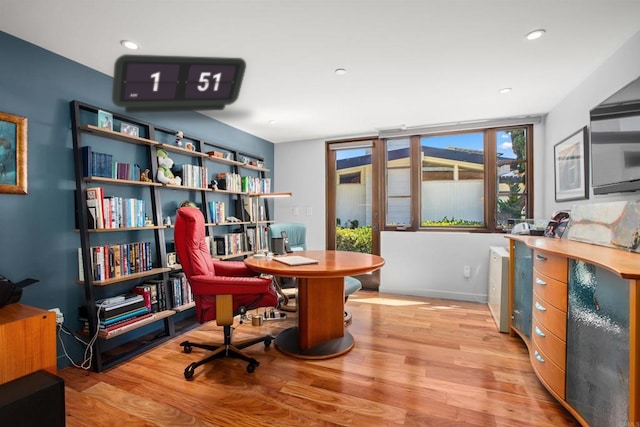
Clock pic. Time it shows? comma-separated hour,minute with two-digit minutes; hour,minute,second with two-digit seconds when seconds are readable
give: 1,51
